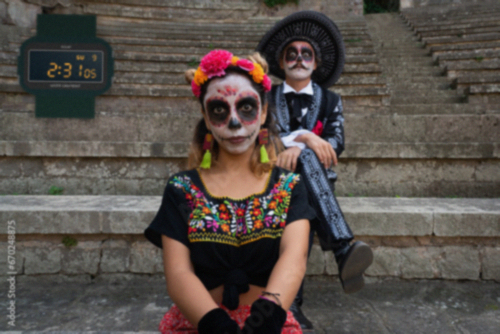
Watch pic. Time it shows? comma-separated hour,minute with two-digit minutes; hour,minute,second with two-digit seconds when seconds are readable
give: 2,31
